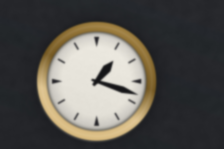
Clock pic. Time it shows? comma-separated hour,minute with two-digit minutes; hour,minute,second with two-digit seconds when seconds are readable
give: 1,18
